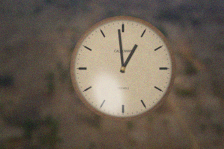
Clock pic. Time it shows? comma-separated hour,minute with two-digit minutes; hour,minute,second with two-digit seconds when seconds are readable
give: 12,59
